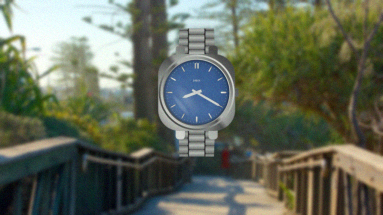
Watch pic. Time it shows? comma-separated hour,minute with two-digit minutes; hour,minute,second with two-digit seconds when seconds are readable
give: 8,20
